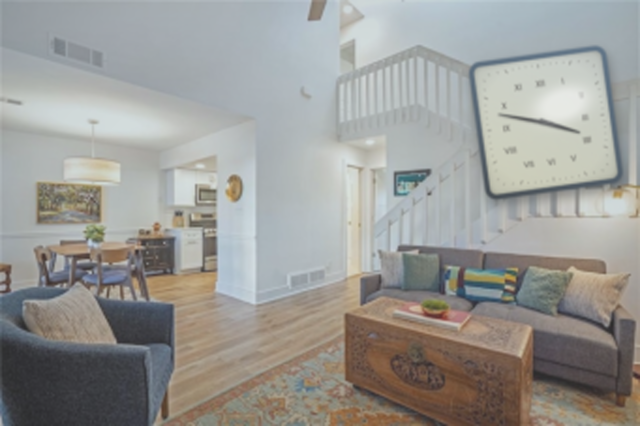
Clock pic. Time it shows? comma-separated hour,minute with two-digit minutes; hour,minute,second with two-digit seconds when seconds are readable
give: 3,48
